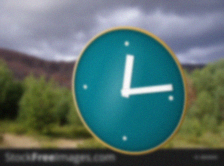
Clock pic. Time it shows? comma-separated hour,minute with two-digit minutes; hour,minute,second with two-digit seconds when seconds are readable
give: 12,13
